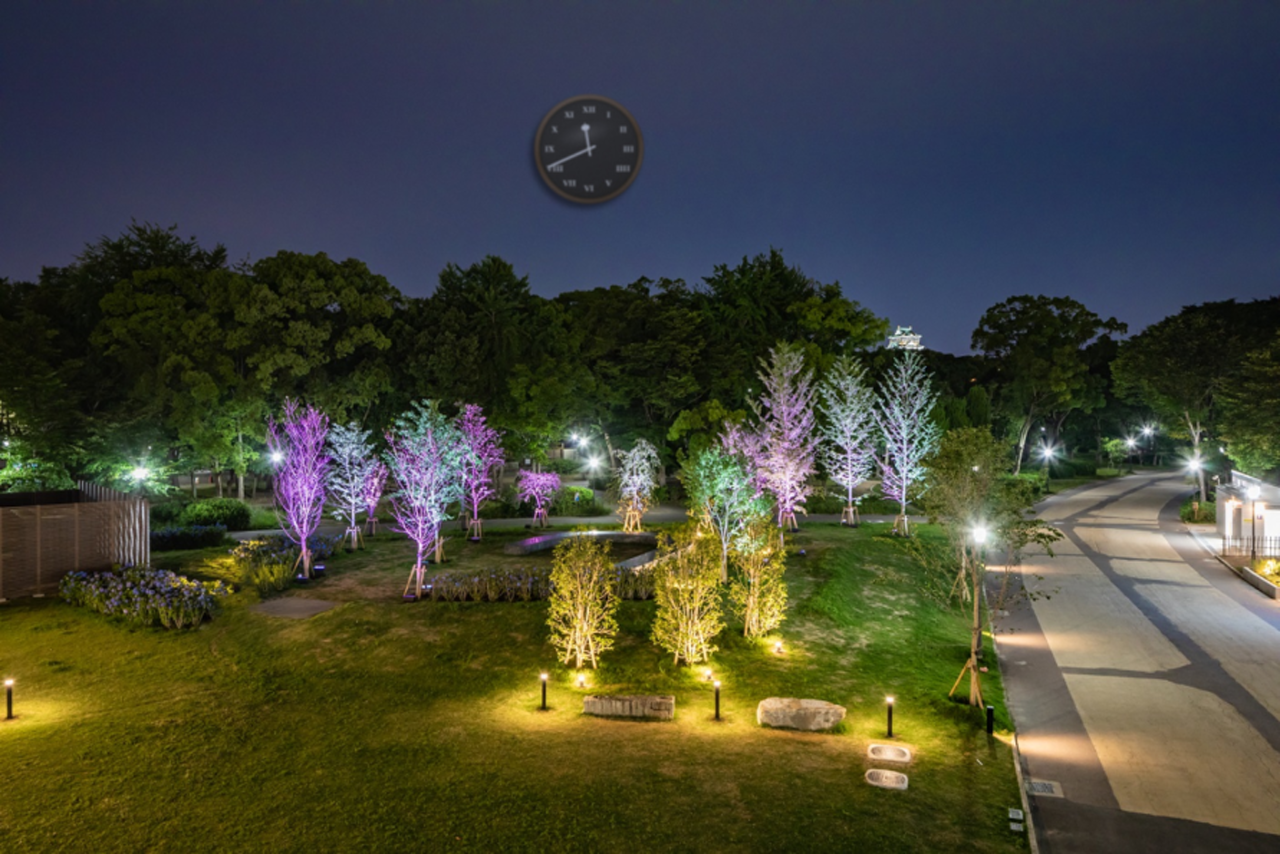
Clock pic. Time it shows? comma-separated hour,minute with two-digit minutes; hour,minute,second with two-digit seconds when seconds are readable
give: 11,41
